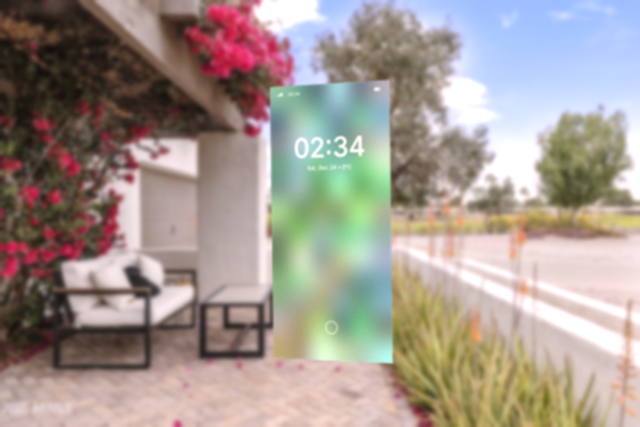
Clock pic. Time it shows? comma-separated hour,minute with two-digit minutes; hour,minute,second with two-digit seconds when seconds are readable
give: 2,34
